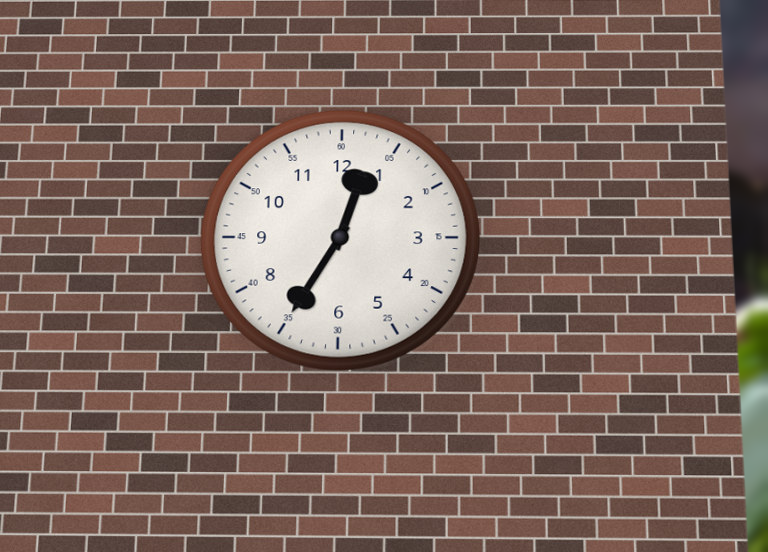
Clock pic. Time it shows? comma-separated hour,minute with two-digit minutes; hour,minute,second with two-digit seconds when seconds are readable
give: 12,35
